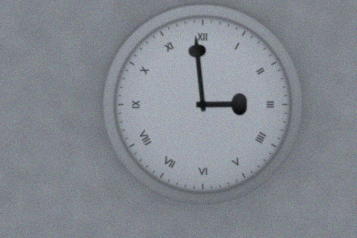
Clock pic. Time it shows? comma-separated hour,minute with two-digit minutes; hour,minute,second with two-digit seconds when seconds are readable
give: 2,59
